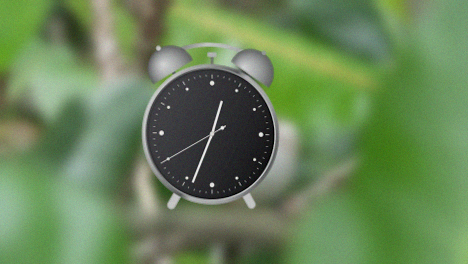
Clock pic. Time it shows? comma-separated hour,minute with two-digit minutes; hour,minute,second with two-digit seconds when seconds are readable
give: 12,33,40
